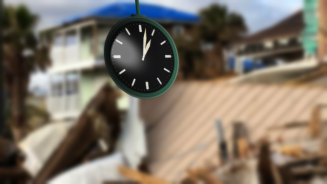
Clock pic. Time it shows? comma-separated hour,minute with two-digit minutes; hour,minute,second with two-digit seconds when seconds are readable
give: 1,02
